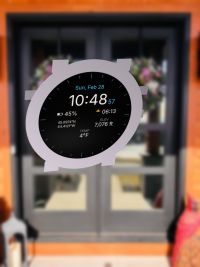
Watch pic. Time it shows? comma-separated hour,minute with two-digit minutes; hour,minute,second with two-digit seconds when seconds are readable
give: 10,48
